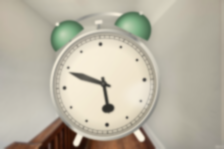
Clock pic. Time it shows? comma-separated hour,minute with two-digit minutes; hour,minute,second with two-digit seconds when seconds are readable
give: 5,49
